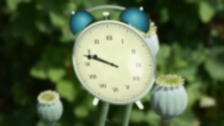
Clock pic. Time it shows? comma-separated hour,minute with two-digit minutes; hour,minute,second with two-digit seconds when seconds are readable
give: 9,48
